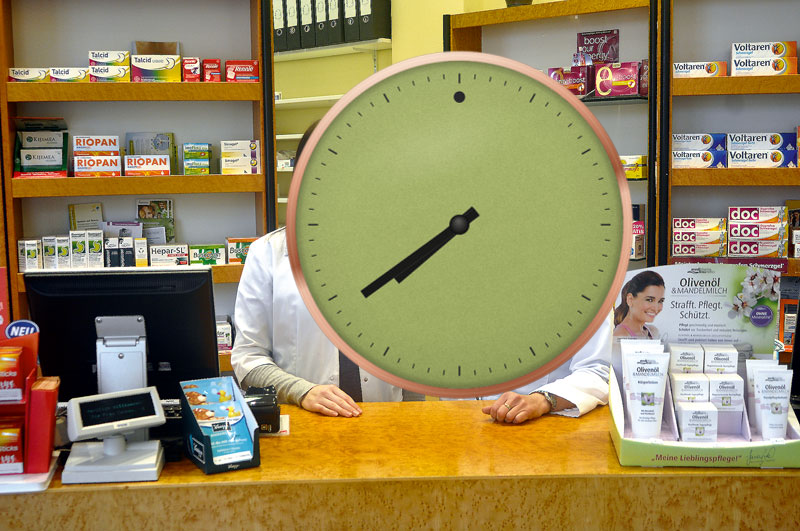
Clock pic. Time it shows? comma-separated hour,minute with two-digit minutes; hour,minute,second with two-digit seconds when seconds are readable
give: 7,39
